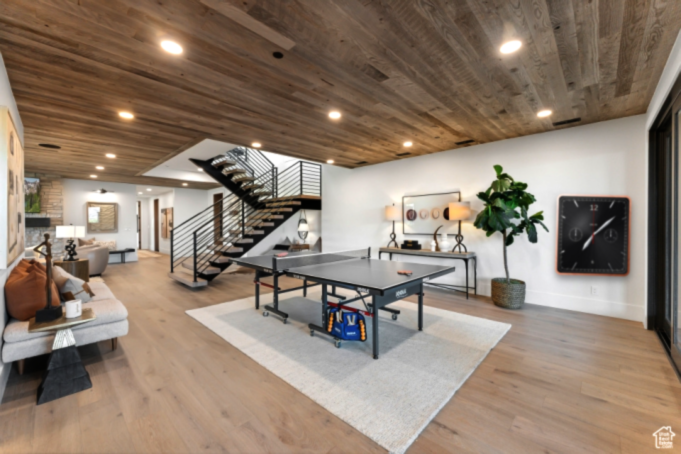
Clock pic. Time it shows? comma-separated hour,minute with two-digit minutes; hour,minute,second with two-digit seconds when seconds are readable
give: 7,08
